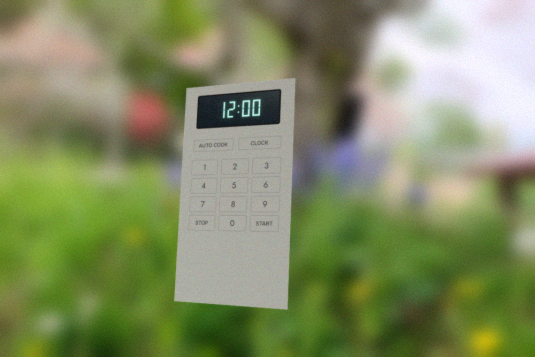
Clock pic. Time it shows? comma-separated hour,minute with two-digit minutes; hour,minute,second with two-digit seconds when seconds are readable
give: 12,00
